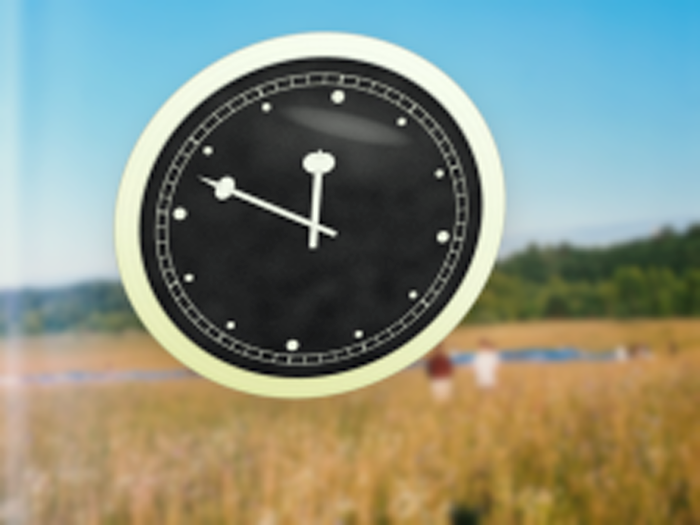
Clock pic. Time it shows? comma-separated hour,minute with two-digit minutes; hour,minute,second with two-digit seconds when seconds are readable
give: 11,48
